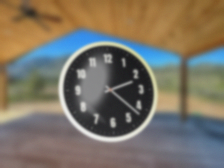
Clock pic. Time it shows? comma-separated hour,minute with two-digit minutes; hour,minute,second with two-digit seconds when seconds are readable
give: 2,22
